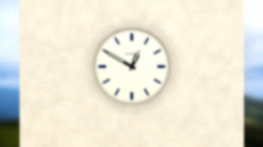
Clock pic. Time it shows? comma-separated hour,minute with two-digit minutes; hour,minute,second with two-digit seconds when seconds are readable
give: 12,50
